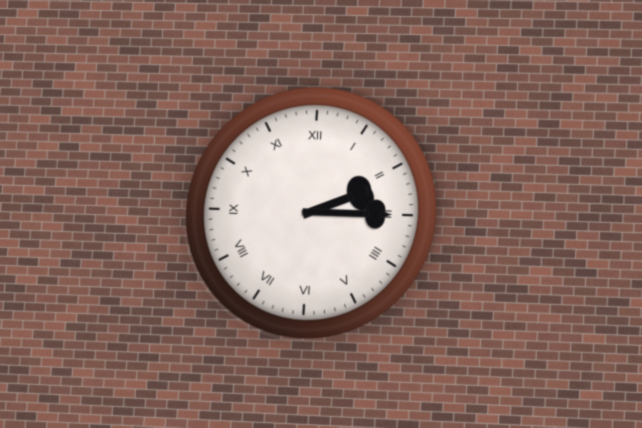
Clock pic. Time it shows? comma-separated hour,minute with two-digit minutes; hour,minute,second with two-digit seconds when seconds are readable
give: 2,15
